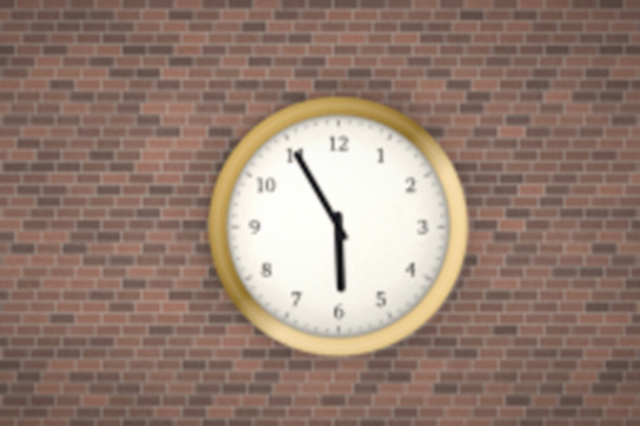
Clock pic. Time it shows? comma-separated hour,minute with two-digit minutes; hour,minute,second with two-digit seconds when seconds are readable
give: 5,55
